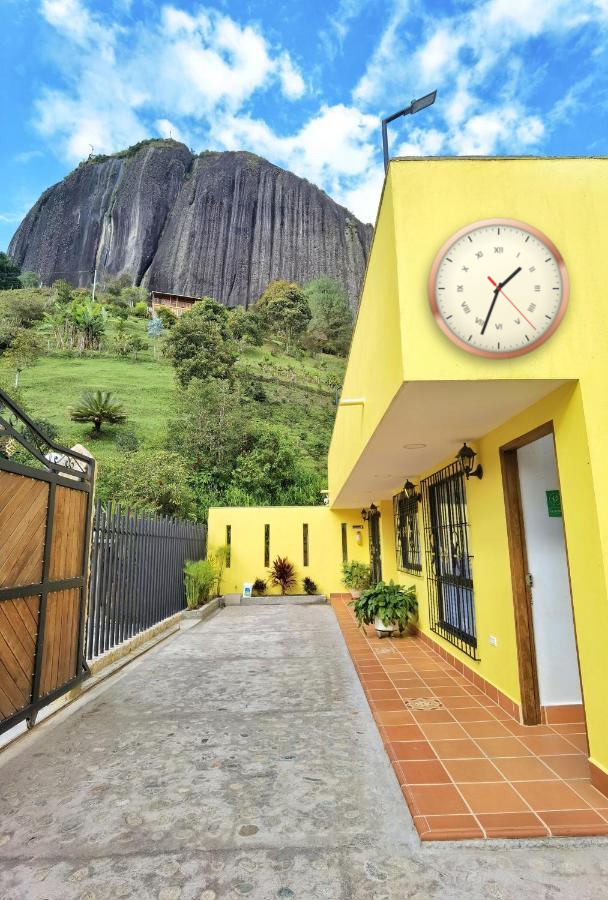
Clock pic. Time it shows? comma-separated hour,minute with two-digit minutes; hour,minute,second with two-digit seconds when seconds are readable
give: 1,33,23
